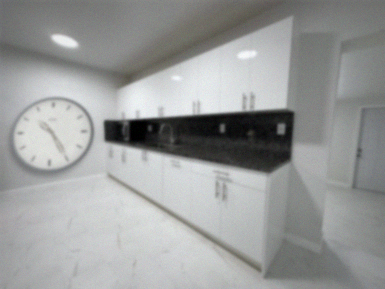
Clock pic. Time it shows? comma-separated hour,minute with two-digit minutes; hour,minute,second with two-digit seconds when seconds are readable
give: 10,25
